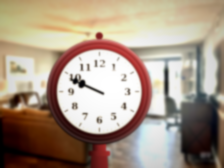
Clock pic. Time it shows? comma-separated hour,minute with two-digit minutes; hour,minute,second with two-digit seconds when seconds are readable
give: 9,49
